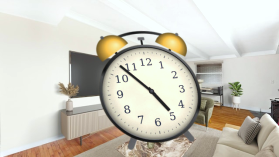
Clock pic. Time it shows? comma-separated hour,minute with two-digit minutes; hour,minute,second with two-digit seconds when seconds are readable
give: 4,53
